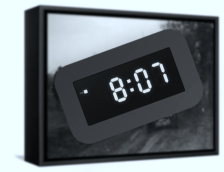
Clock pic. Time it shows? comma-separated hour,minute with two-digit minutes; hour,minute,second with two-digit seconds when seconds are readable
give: 8,07
